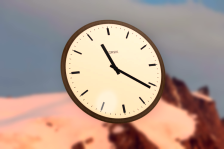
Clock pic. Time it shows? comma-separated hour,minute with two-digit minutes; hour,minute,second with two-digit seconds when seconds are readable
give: 11,21
